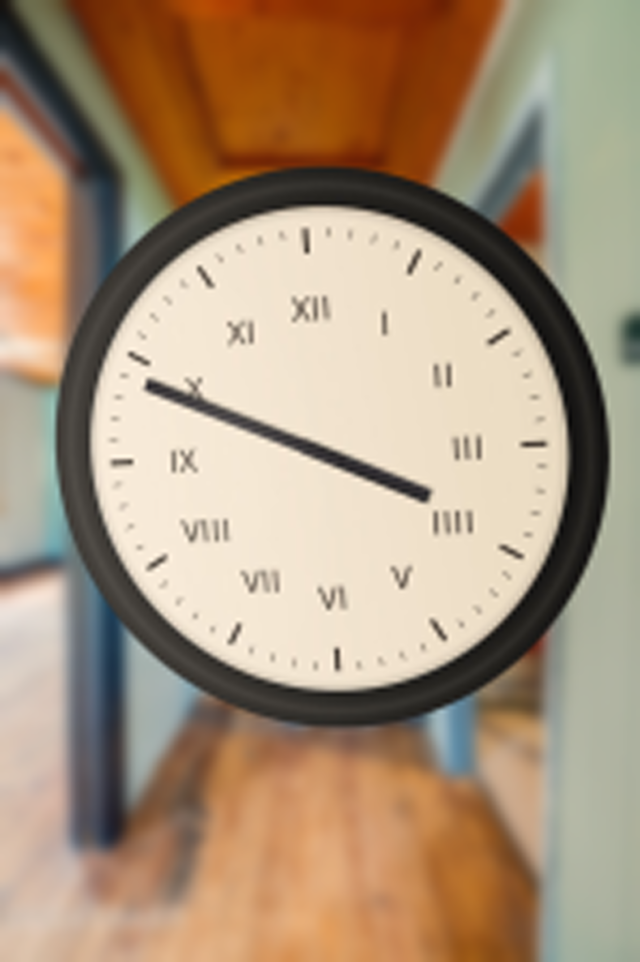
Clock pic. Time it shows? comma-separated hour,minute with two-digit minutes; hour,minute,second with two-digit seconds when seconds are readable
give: 3,49
